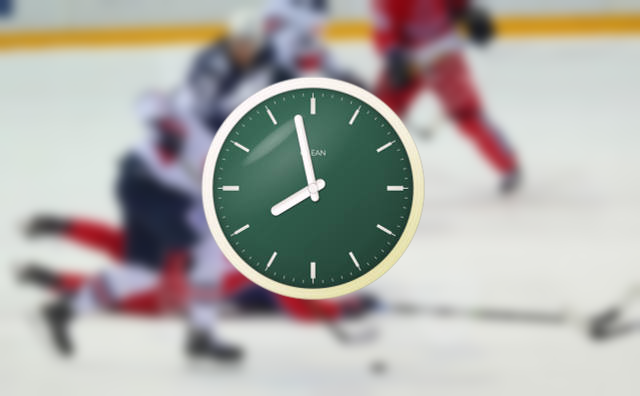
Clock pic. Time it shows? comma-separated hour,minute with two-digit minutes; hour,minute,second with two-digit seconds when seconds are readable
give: 7,58
